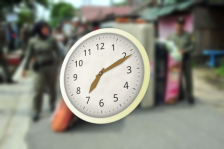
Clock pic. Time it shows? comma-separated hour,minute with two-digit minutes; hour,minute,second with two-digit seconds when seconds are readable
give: 7,11
